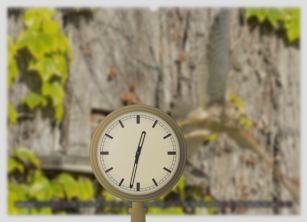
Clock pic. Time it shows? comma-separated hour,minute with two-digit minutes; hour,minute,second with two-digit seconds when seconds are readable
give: 12,32
